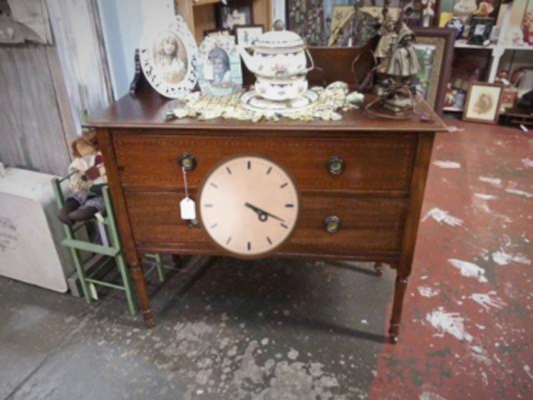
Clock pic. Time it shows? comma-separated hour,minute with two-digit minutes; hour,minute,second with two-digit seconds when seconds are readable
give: 4,19
